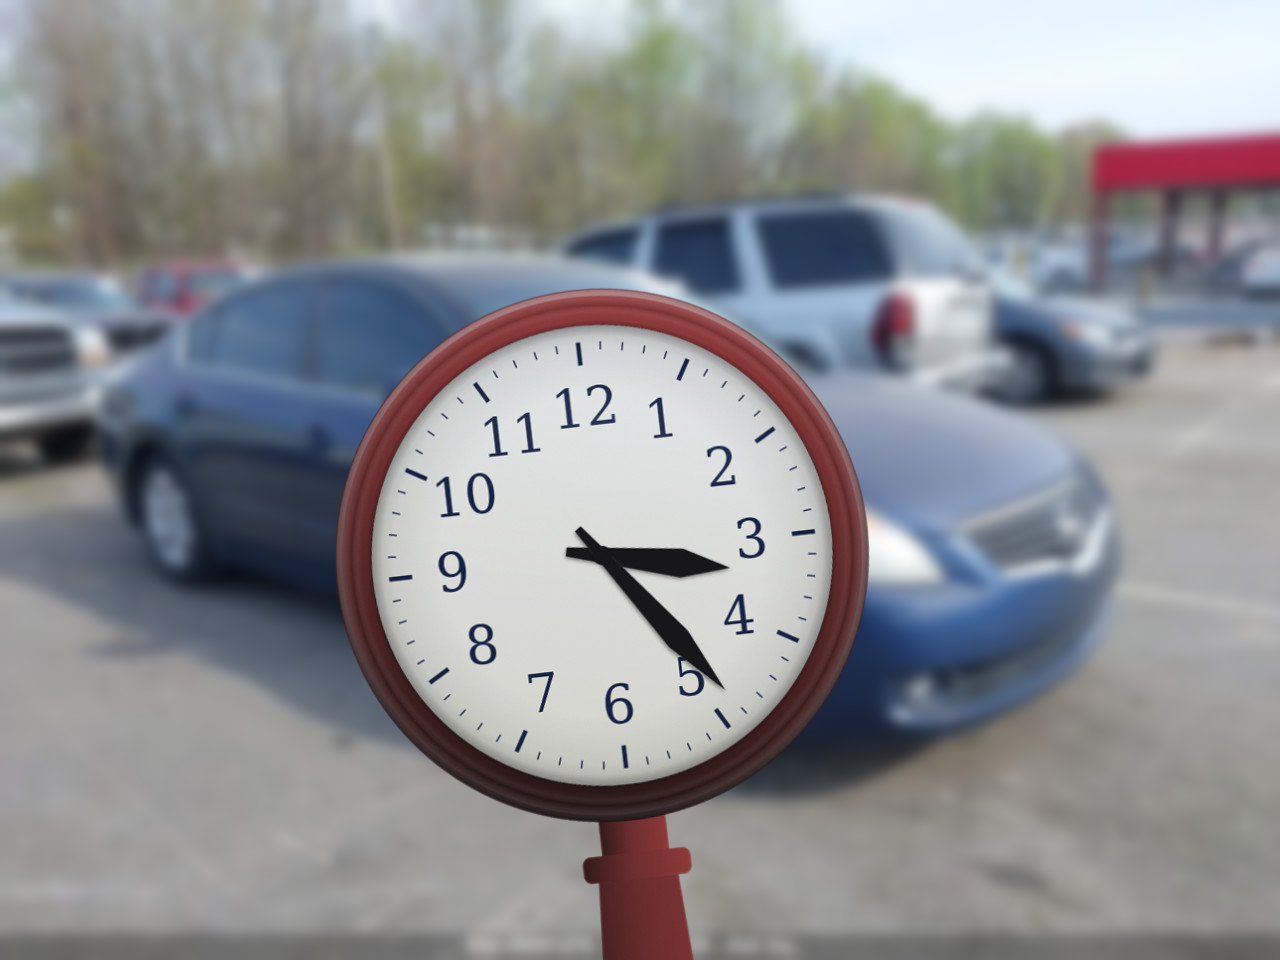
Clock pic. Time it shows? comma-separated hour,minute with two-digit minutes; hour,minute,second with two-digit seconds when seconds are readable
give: 3,24
